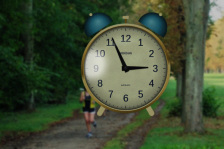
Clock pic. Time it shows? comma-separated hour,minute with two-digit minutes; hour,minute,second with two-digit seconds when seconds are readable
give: 2,56
